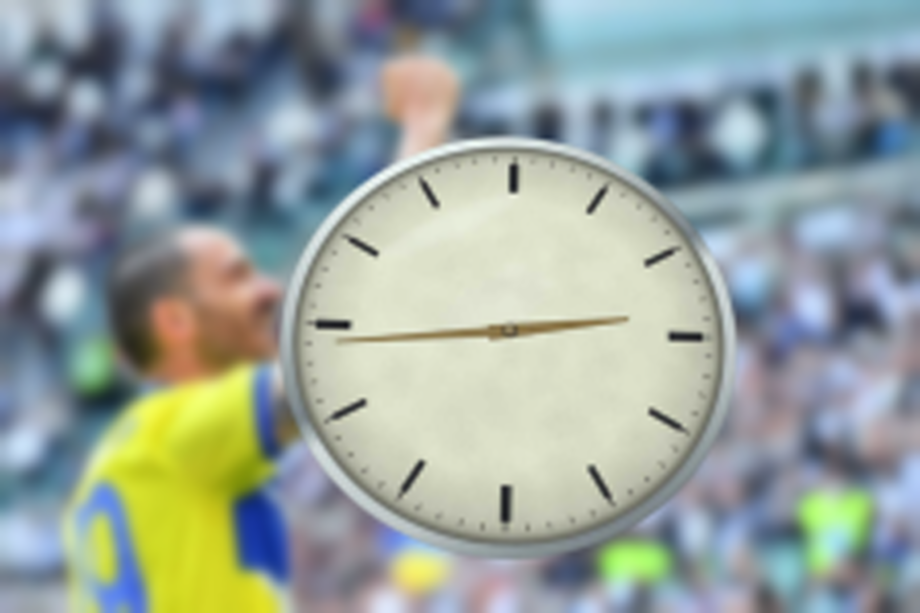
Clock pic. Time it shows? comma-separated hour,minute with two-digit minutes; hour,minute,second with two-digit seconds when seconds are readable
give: 2,44
